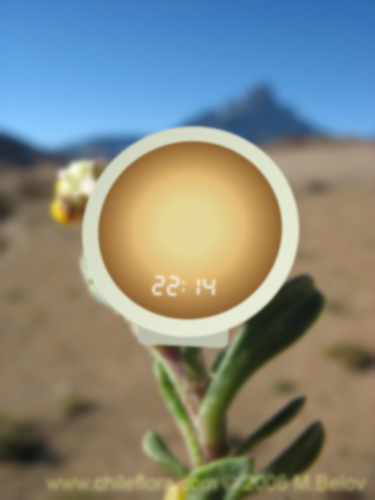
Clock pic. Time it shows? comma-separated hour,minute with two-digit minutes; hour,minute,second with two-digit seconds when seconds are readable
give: 22,14
